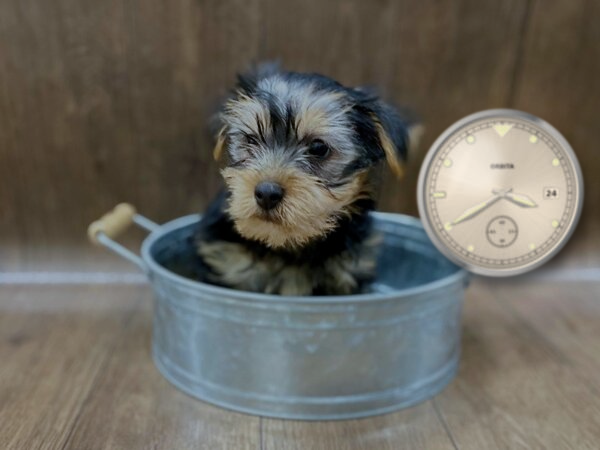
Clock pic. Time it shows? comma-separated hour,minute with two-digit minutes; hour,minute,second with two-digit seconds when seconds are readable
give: 3,40
